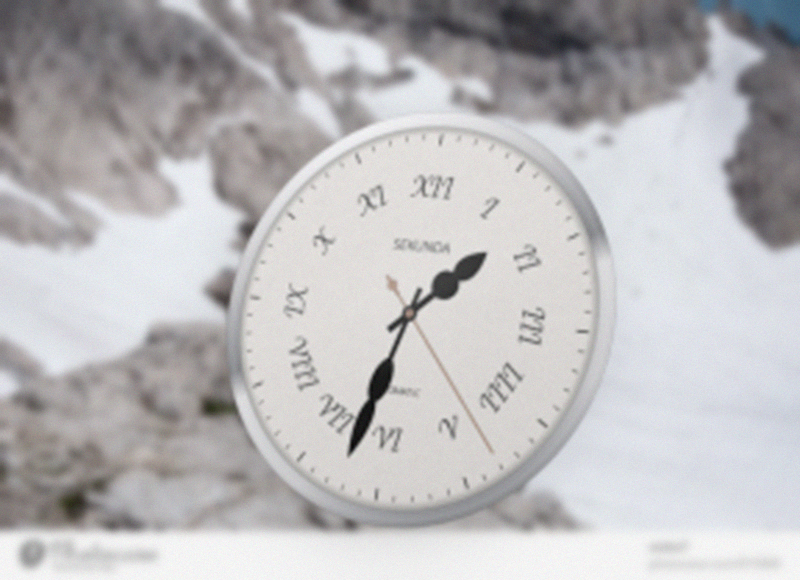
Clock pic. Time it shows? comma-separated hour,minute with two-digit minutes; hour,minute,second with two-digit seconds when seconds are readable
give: 1,32,23
